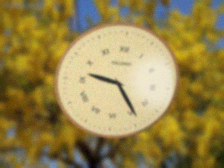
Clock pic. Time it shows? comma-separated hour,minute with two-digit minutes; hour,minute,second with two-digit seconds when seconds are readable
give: 9,24
